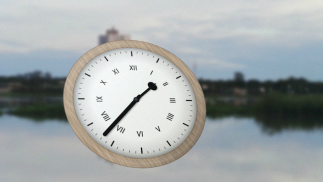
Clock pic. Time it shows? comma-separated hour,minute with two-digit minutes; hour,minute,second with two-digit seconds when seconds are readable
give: 1,37
